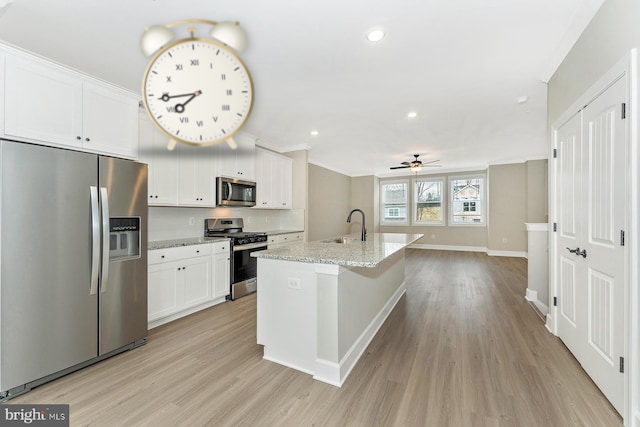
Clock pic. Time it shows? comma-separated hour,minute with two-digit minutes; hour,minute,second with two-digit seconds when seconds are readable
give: 7,44
